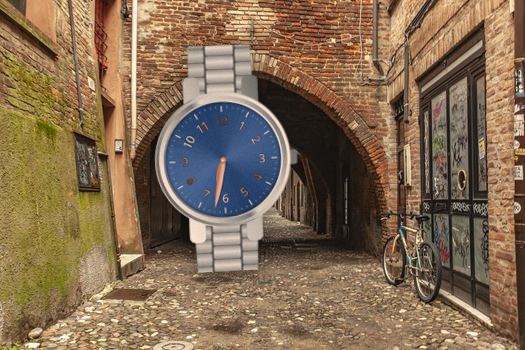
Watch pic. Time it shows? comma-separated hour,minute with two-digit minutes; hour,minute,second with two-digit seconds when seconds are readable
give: 6,32
